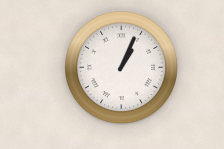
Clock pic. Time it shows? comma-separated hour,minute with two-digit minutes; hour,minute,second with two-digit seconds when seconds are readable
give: 1,04
